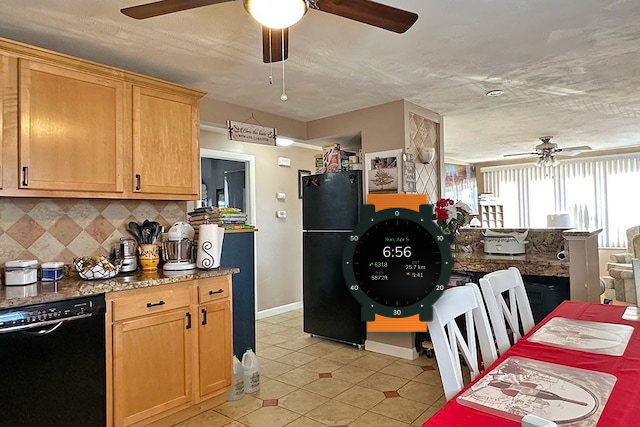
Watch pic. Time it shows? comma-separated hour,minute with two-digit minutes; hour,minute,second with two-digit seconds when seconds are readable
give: 6,56
